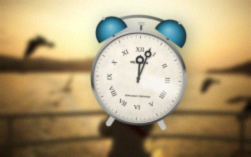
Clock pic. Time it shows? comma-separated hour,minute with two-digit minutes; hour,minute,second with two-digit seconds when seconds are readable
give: 12,03
